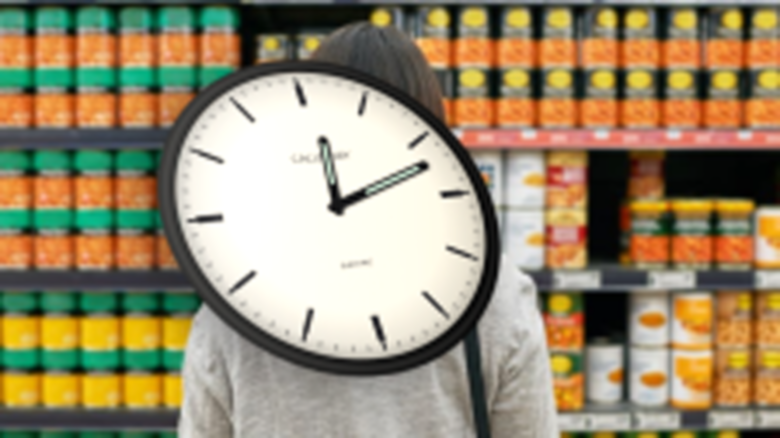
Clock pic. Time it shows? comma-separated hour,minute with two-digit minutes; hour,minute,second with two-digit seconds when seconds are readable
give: 12,12
